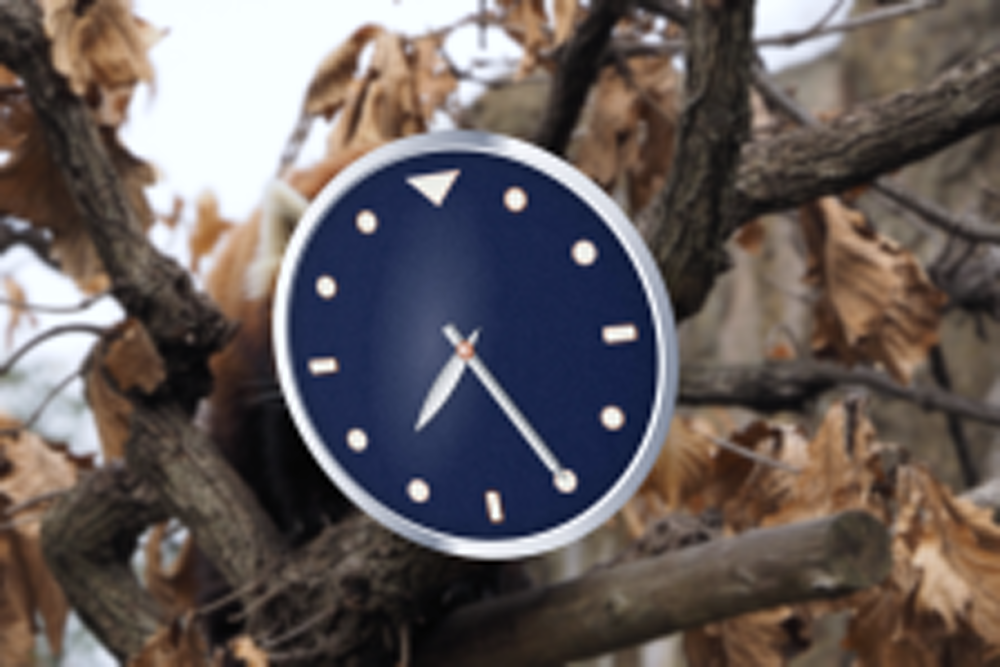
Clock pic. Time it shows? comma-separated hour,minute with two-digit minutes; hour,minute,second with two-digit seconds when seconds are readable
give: 7,25
